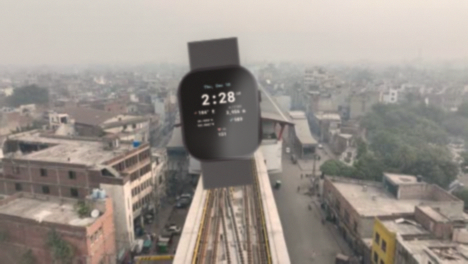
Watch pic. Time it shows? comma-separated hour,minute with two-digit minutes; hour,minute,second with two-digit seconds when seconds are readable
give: 2,28
